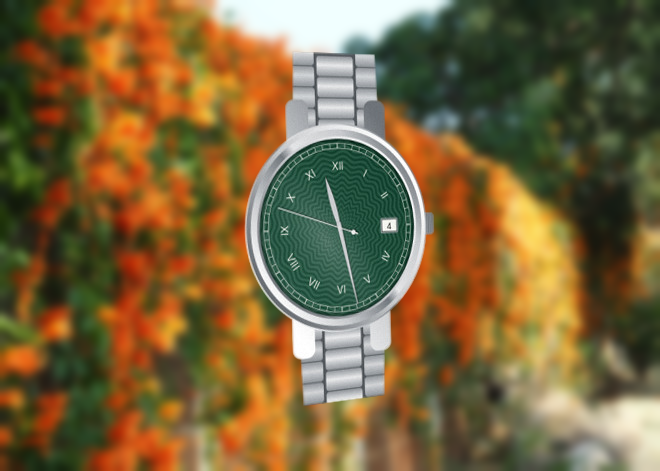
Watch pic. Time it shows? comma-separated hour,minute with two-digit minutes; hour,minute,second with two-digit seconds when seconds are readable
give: 11,27,48
